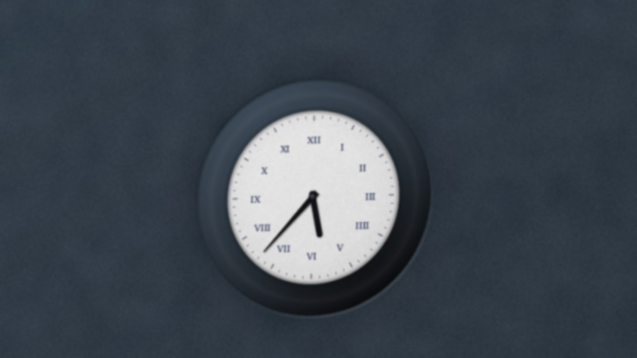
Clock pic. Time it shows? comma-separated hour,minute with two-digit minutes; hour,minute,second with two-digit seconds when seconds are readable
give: 5,37
